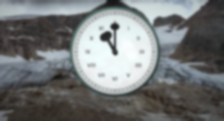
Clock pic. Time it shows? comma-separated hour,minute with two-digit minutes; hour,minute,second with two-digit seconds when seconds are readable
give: 11,00
